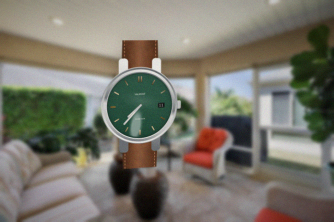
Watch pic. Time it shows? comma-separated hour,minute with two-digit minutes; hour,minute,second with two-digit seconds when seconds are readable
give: 7,37
